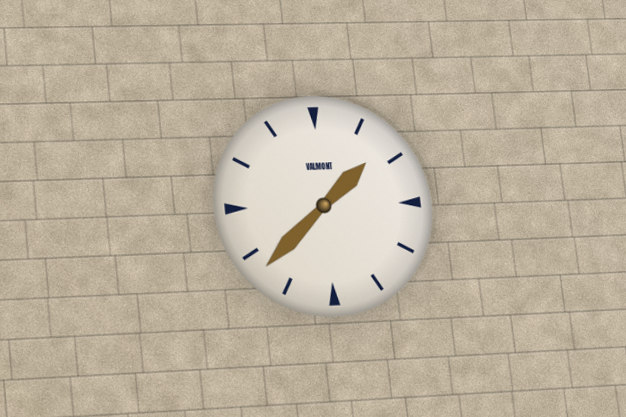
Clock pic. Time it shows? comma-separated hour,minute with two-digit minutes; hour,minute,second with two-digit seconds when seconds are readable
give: 1,38
